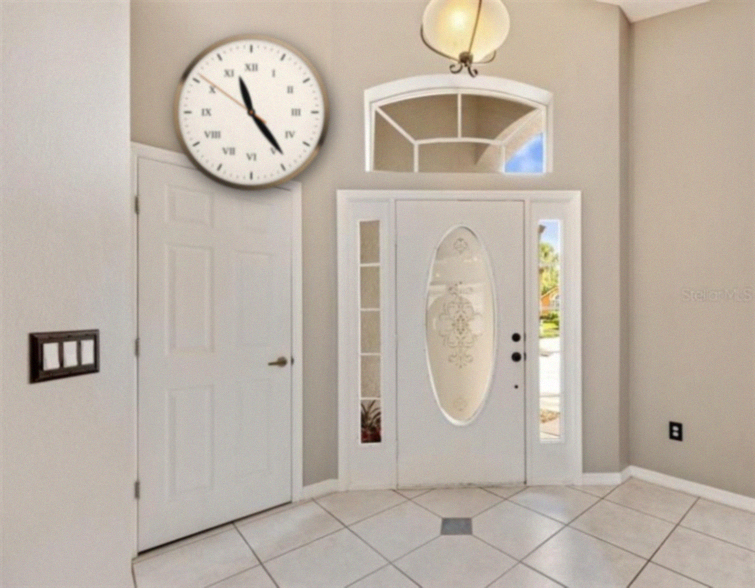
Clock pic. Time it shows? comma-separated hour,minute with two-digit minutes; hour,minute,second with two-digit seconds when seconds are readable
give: 11,23,51
